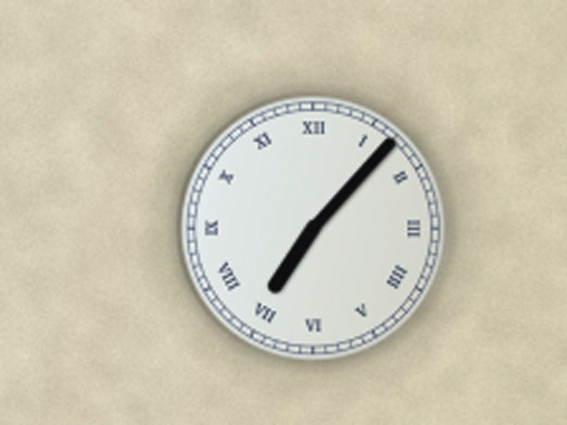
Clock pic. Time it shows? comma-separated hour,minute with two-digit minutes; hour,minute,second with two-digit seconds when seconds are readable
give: 7,07
